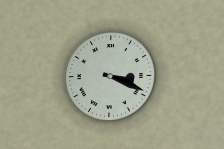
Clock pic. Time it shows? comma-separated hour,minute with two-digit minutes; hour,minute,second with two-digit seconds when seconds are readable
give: 3,19
